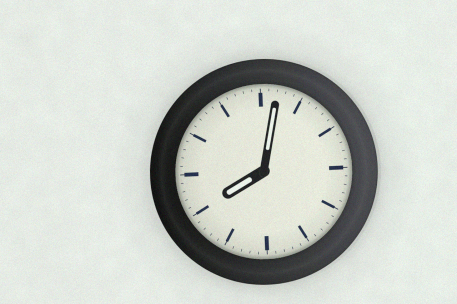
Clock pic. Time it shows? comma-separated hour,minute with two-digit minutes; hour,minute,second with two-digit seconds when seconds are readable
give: 8,02
